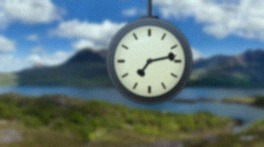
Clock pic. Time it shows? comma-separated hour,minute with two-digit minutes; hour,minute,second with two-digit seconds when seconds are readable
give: 7,13
